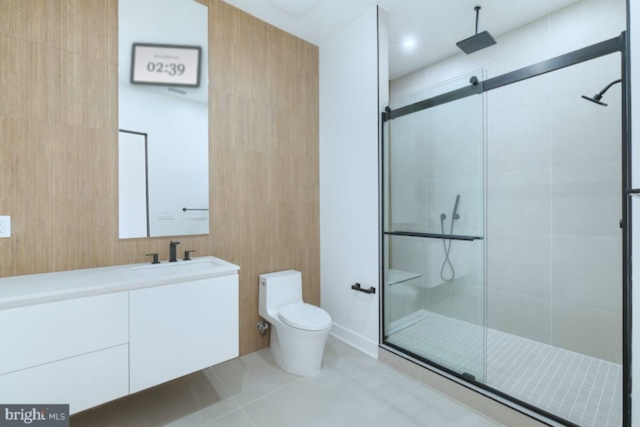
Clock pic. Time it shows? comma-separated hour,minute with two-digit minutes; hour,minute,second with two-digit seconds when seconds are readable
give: 2,39
